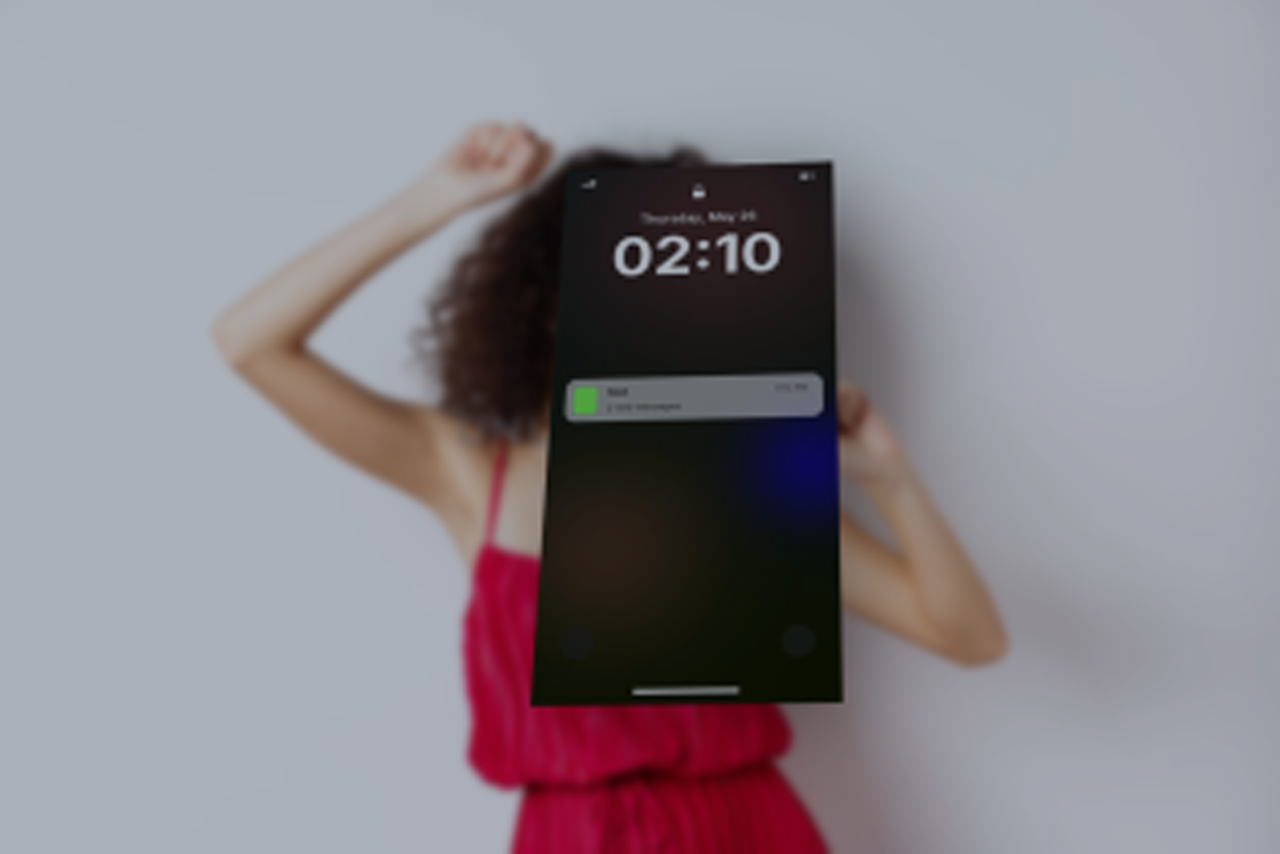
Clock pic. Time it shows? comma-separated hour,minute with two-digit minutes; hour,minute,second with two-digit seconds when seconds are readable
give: 2,10
